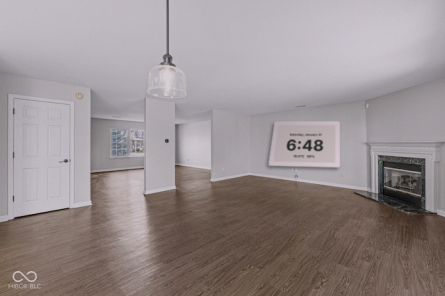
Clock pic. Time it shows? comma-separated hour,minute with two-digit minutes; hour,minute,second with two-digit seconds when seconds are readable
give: 6,48
